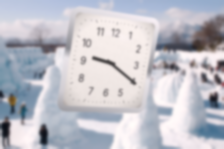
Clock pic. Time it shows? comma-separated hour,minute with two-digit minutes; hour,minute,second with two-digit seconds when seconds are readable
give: 9,20
